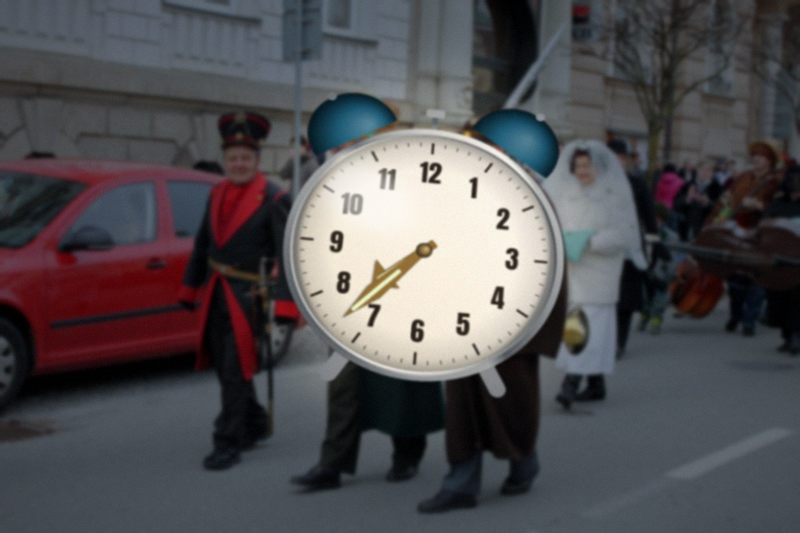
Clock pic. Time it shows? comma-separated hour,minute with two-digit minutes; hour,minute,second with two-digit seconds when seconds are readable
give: 7,37
